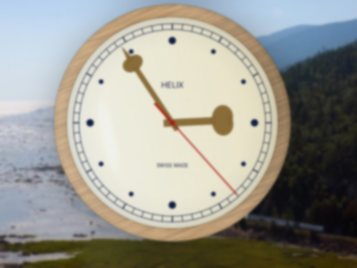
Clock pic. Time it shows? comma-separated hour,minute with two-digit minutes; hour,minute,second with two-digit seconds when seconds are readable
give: 2,54,23
